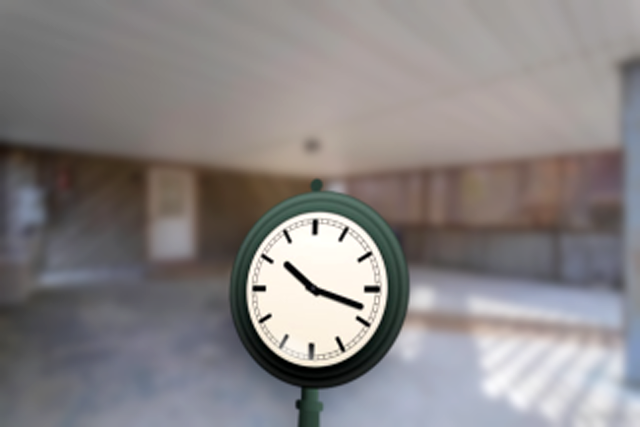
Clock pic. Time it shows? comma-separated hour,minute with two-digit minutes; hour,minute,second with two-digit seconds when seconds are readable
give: 10,18
